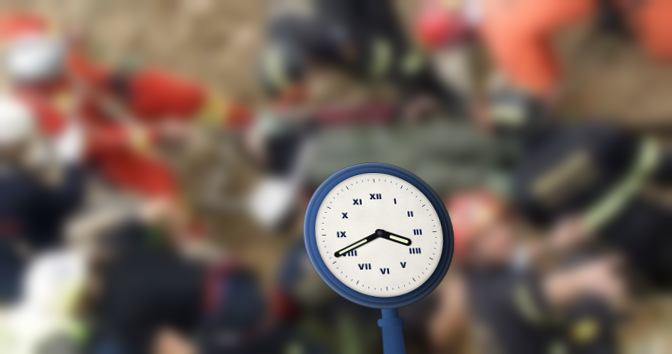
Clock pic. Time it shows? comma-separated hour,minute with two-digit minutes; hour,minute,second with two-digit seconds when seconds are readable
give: 3,41
